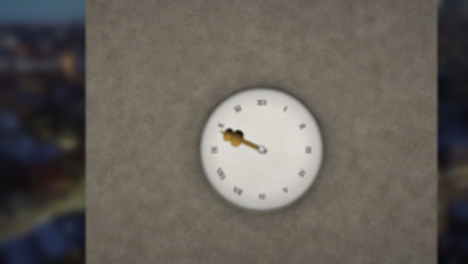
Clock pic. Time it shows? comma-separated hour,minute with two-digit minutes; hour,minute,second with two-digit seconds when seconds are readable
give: 9,49
